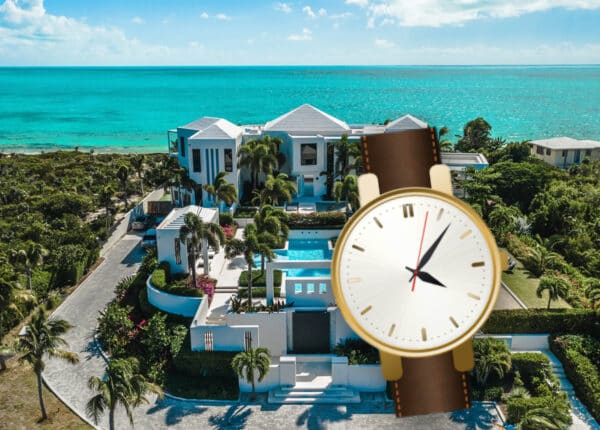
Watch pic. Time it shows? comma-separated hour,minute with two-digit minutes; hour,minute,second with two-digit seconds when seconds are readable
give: 4,07,03
